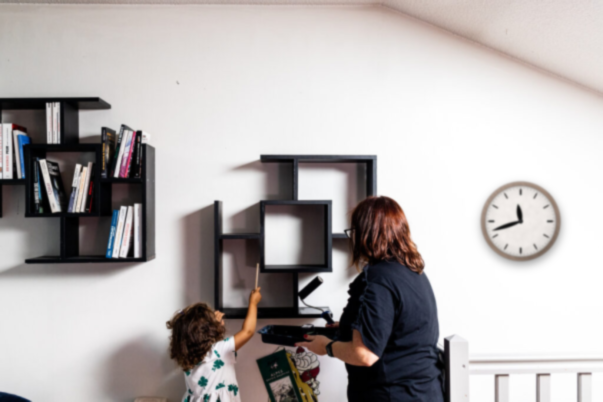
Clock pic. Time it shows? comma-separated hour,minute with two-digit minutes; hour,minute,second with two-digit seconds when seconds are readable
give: 11,42
